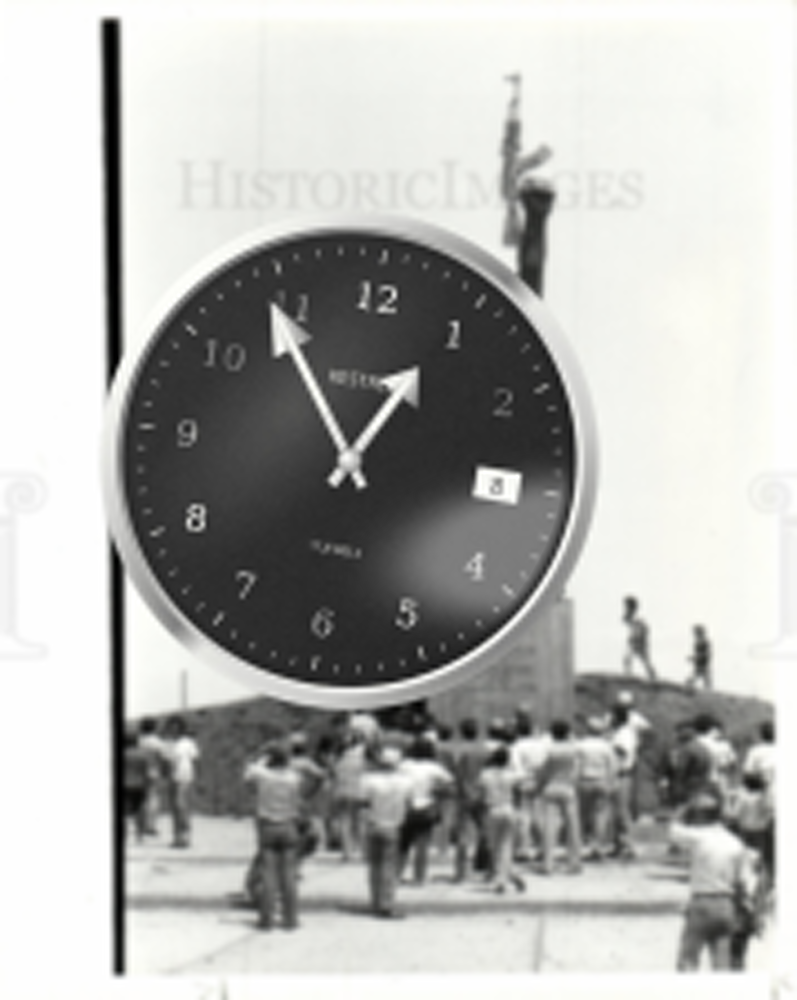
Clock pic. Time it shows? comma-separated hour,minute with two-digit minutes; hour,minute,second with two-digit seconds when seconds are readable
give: 12,54
